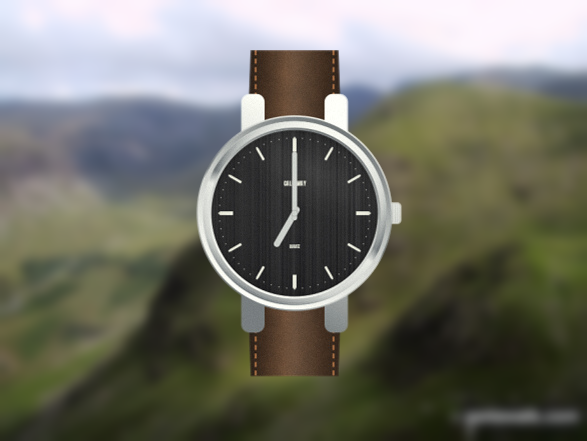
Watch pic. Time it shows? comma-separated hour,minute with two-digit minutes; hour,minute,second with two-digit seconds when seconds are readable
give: 7,00
